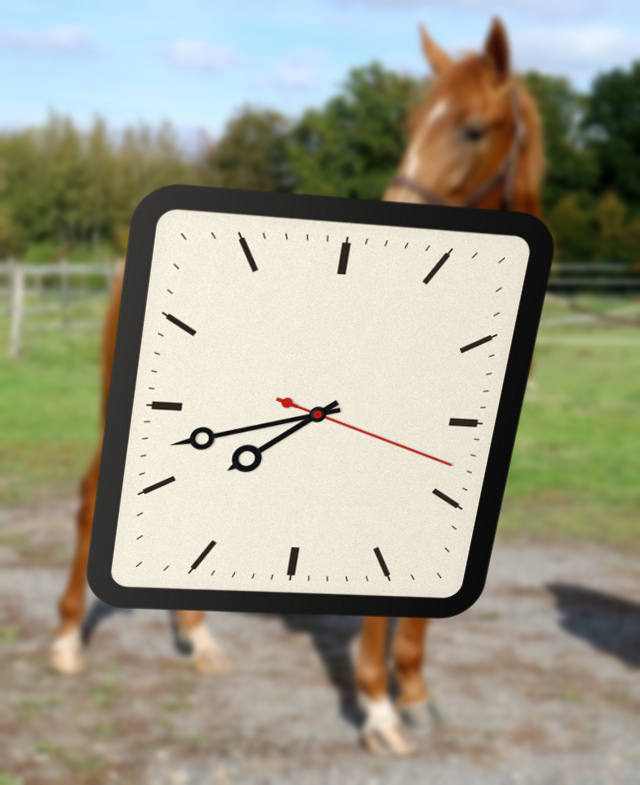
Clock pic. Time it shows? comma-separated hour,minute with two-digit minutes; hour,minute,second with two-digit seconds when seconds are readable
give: 7,42,18
